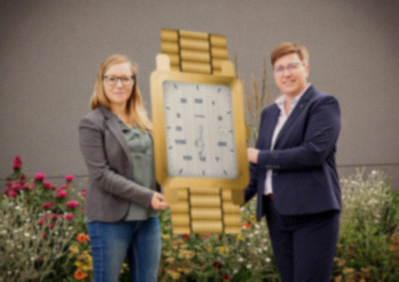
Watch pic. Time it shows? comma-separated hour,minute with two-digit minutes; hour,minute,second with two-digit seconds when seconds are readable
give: 6,30
